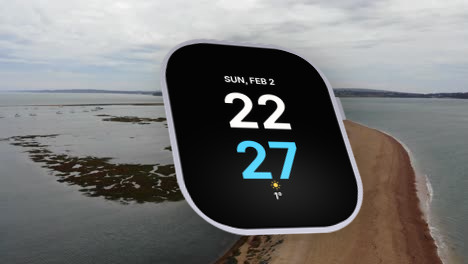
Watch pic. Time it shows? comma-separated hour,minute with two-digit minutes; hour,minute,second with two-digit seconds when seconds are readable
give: 22,27
